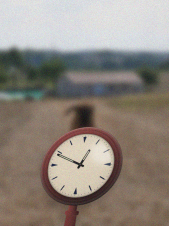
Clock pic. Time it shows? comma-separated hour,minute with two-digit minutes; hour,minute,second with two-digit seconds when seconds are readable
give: 12,49
